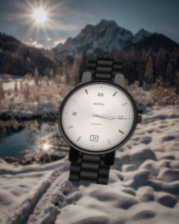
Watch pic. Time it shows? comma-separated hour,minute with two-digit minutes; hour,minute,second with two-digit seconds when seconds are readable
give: 3,15
